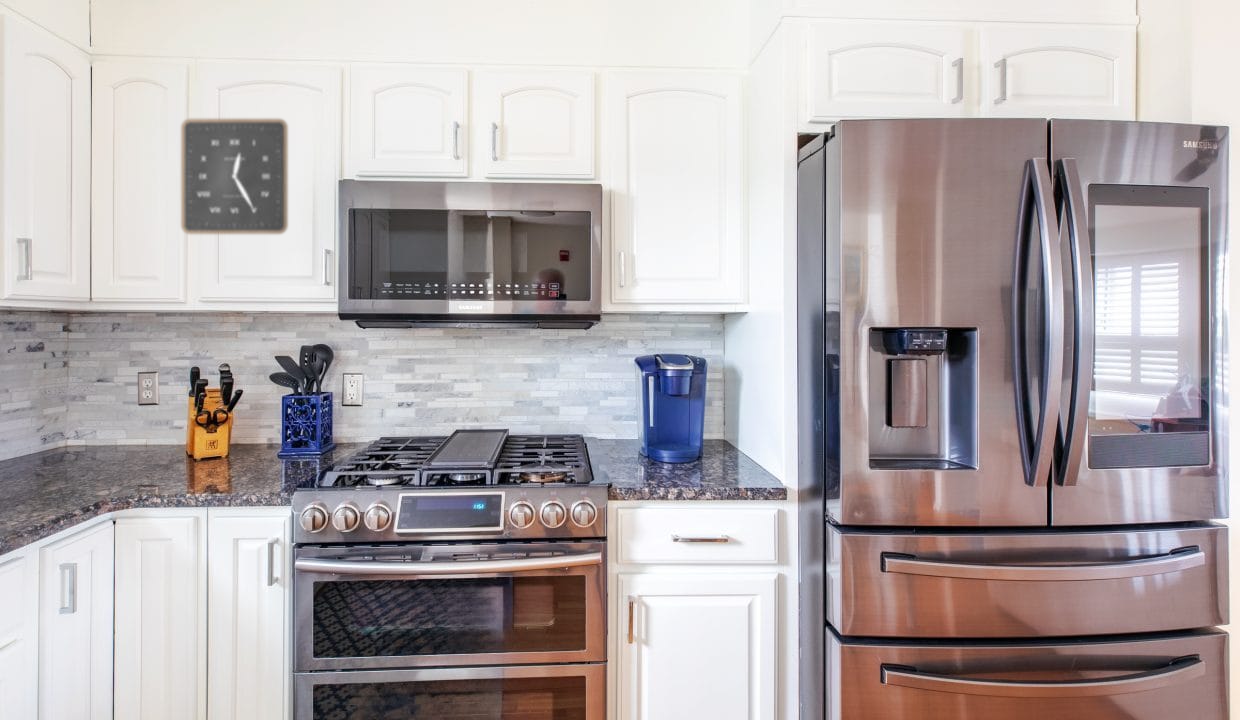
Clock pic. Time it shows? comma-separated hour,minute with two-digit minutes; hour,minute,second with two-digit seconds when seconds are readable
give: 12,25
